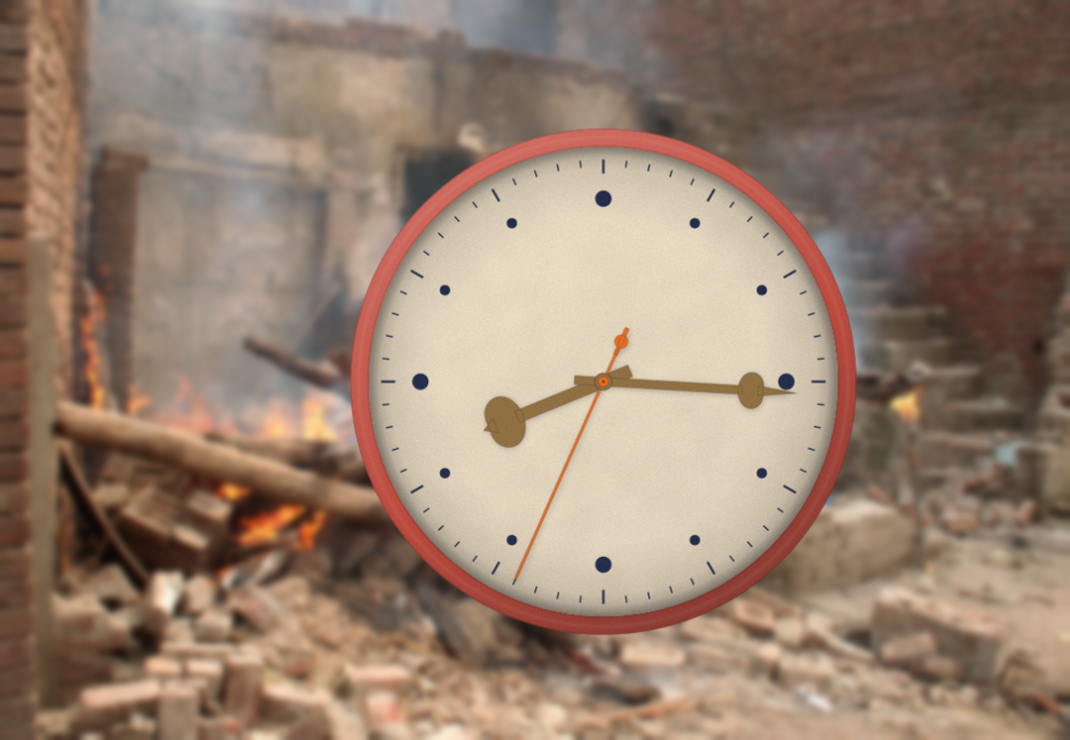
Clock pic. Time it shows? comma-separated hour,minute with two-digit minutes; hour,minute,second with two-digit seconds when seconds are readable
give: 8,15,34
